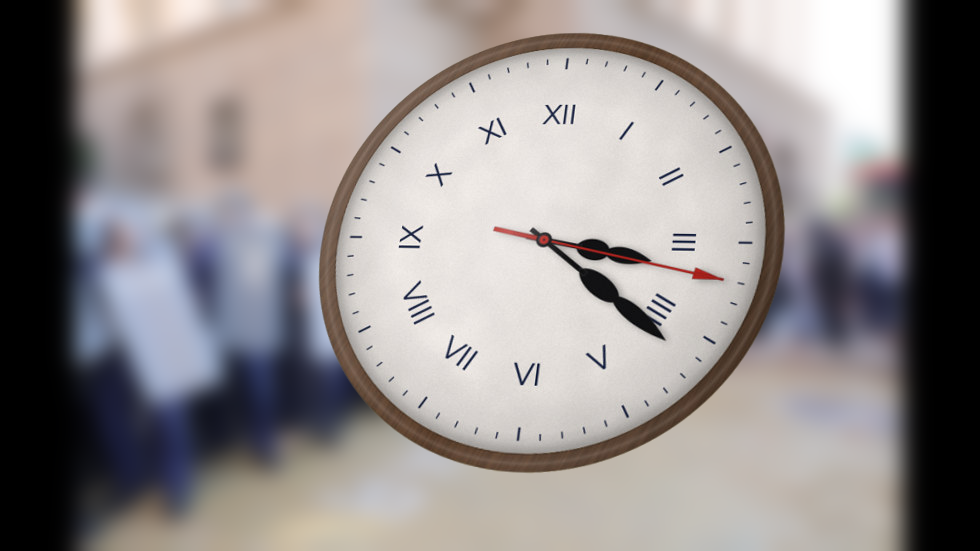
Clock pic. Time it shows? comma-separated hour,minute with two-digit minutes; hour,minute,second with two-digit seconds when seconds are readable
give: 3,21,17
